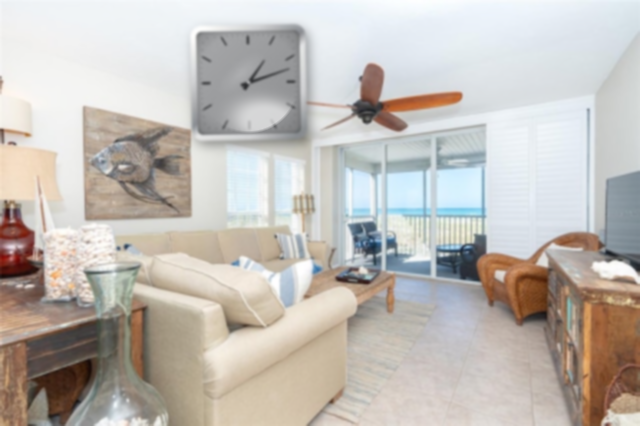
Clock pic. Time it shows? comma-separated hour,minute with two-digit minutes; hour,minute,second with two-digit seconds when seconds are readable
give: 1,12
